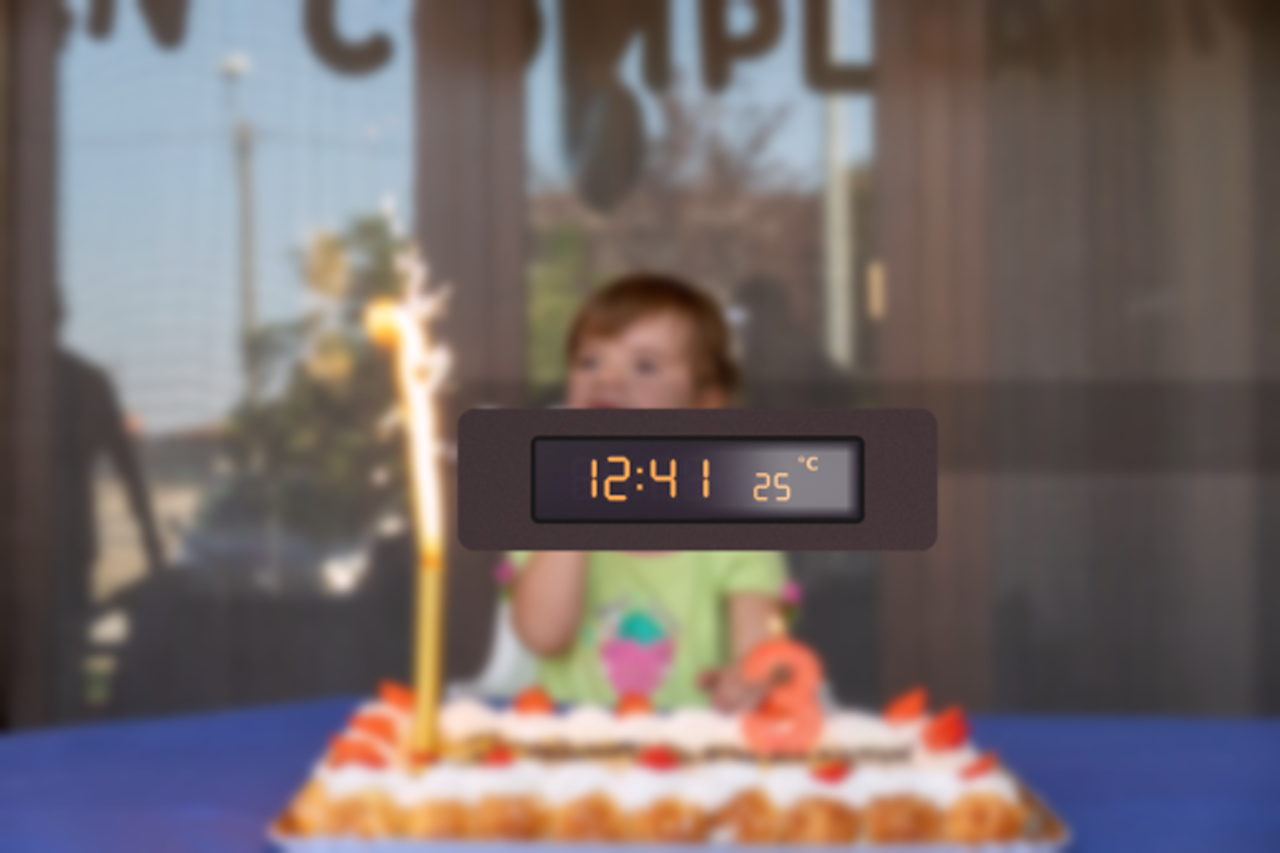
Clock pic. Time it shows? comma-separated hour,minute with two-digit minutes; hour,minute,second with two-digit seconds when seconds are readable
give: 12,41
